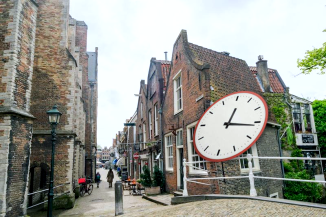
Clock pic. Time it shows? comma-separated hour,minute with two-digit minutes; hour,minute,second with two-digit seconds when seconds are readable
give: 12,16
